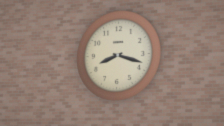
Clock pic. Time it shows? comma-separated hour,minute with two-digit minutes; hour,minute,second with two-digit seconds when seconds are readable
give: 8,18
